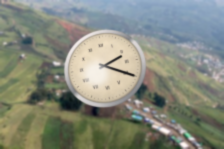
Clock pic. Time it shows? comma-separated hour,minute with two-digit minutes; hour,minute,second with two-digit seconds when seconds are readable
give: 2,20
